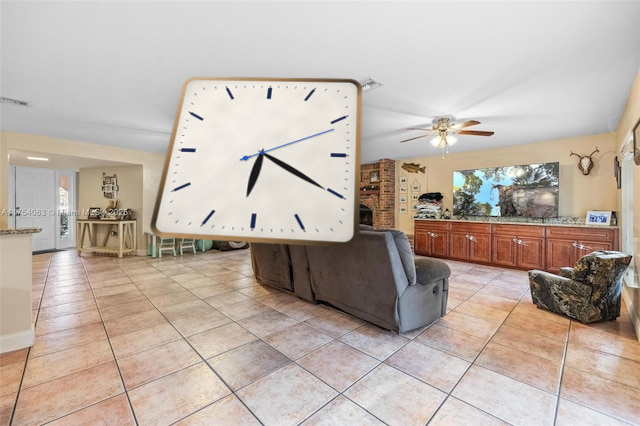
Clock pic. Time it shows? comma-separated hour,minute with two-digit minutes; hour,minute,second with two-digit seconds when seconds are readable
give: 6,20,11
